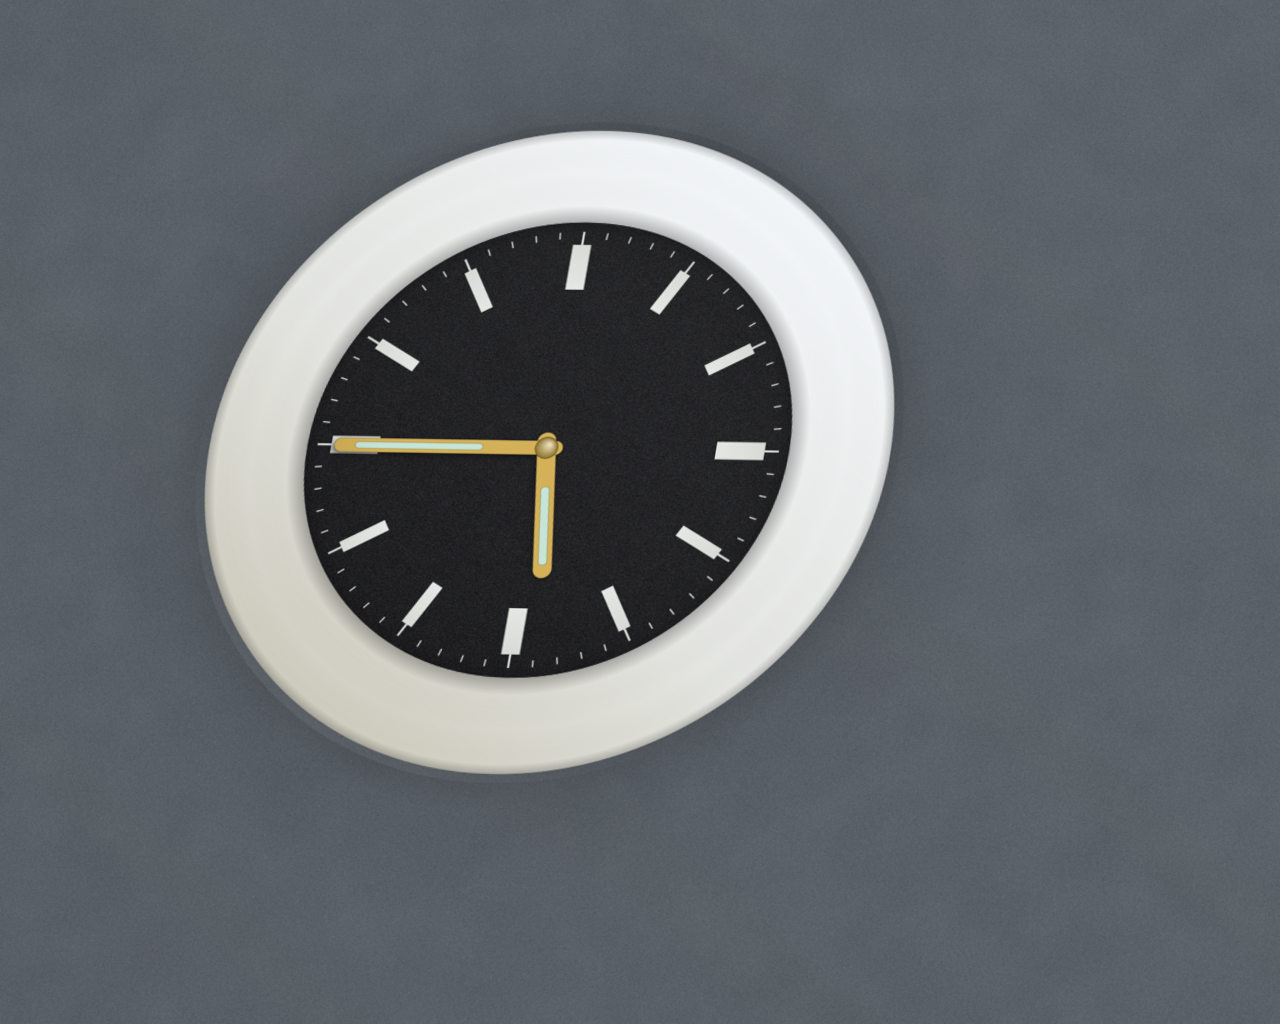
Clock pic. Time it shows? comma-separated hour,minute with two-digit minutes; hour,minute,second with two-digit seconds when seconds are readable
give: 5,45
